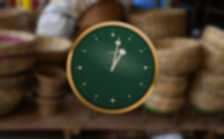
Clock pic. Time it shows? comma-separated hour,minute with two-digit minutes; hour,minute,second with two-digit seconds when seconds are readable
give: 1,02
